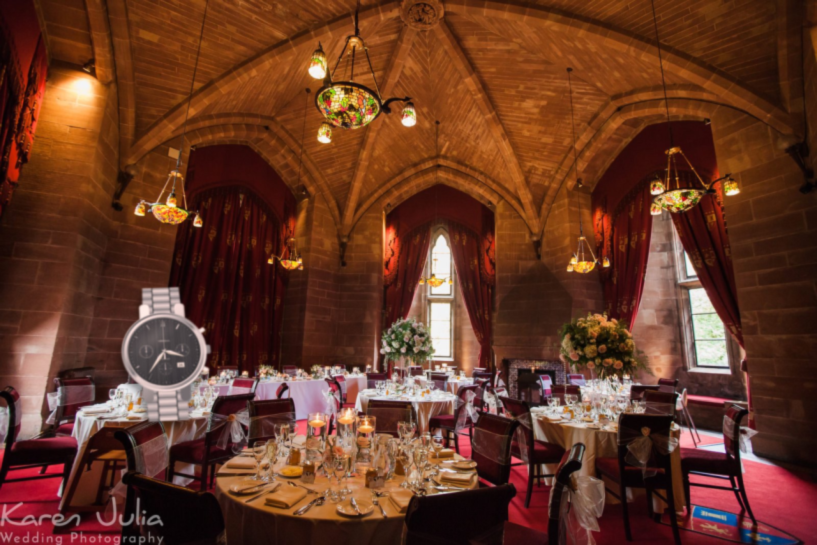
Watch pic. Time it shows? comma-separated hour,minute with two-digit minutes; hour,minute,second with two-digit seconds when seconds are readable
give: 3,36
